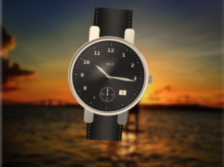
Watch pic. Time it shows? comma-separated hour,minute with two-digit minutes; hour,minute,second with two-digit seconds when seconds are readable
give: 10,16
